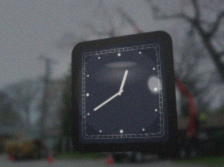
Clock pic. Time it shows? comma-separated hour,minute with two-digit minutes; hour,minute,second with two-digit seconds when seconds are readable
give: 12,40
